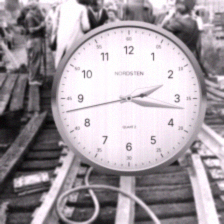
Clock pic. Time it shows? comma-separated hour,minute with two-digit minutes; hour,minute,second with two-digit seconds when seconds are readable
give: 2,16,43
